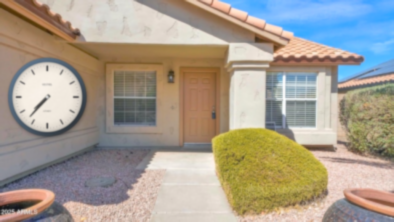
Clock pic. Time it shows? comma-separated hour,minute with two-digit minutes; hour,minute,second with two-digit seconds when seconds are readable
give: 7,37
